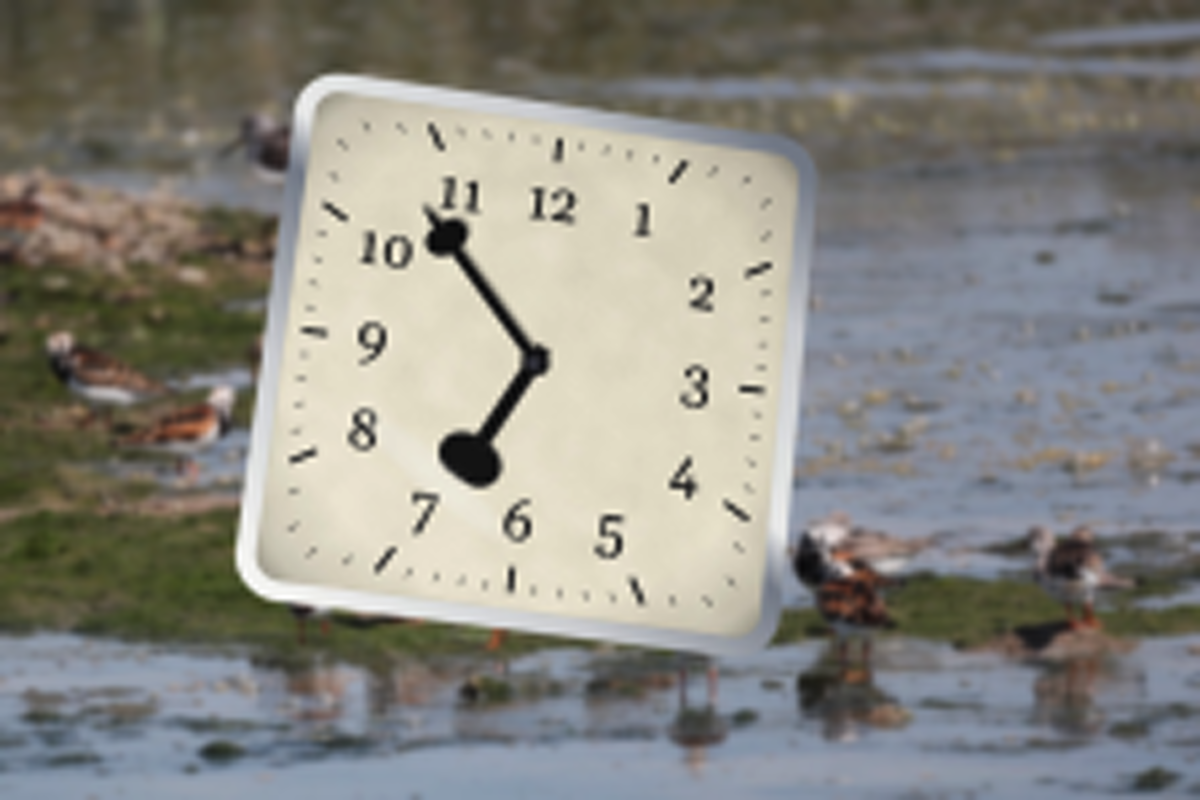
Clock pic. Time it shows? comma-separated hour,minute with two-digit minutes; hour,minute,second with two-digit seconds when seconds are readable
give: 6,53
